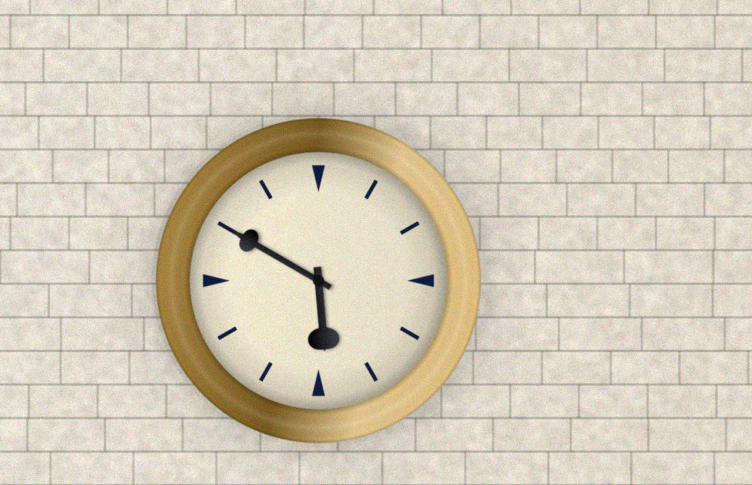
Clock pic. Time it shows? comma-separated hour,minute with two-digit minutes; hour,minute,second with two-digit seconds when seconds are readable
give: 5,50
